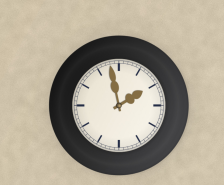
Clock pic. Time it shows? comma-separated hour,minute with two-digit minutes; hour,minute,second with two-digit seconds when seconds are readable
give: 1,58
